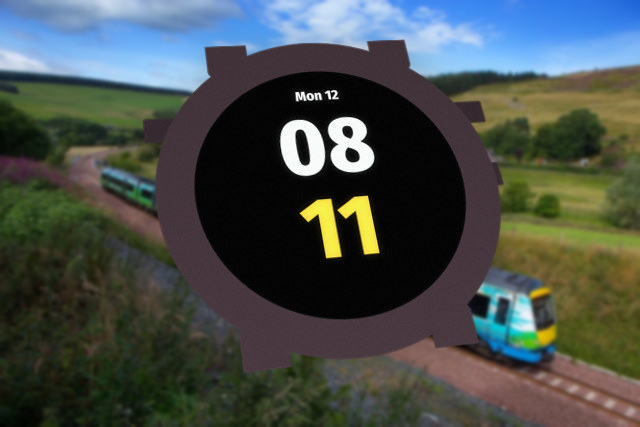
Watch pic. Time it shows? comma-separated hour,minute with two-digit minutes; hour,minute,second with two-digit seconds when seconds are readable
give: 8,11
